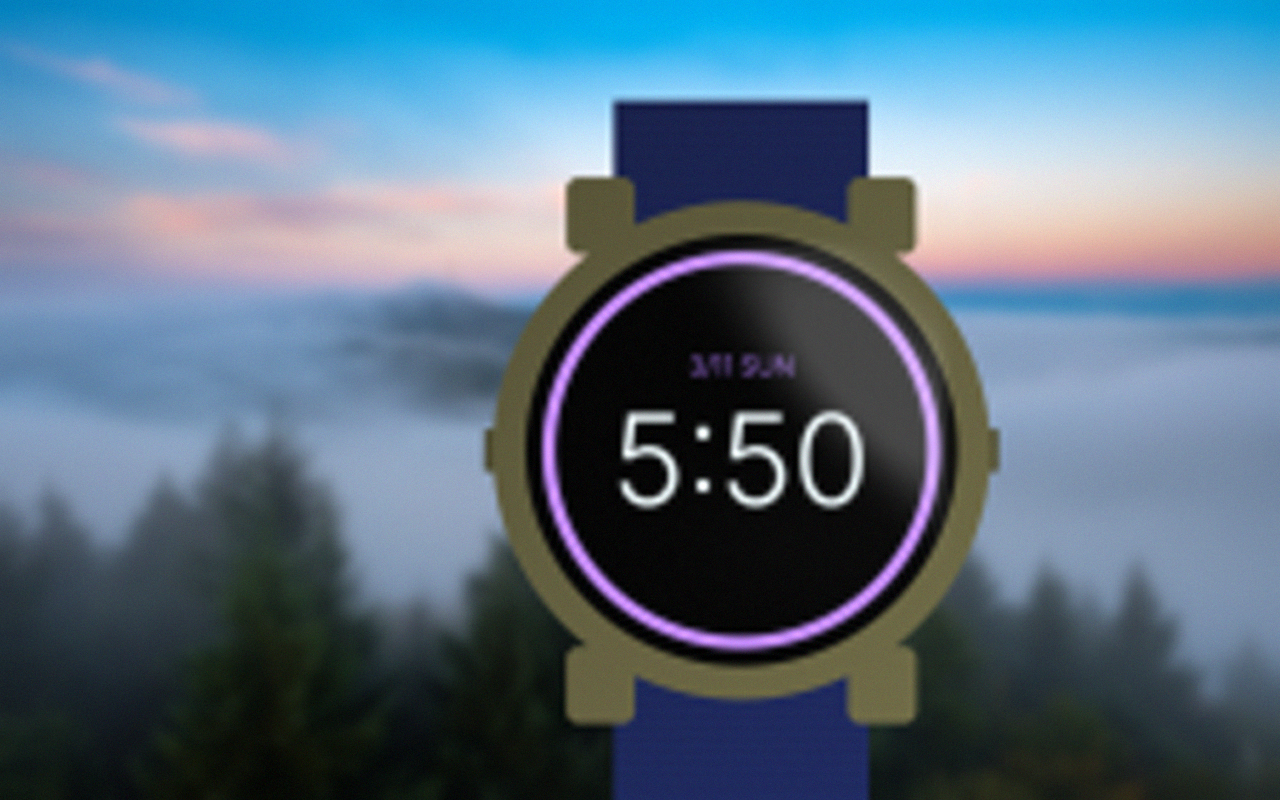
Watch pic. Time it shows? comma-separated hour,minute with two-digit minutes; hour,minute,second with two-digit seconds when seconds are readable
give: 5,50
